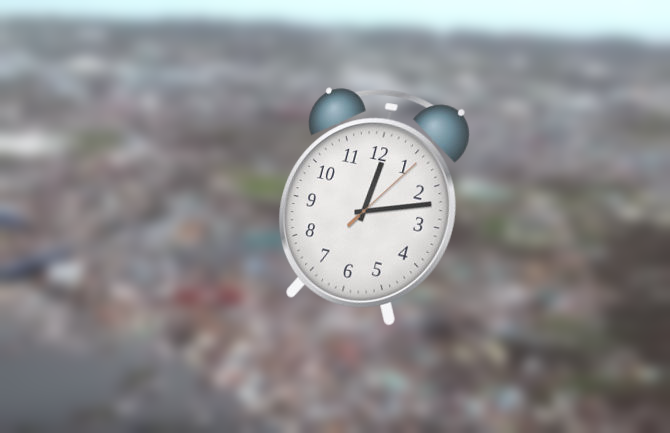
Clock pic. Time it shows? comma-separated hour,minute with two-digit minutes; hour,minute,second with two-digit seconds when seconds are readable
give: 12,12,06
